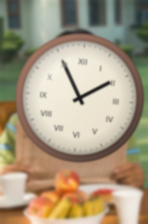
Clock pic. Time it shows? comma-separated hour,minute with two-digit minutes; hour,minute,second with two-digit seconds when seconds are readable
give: 1,55
